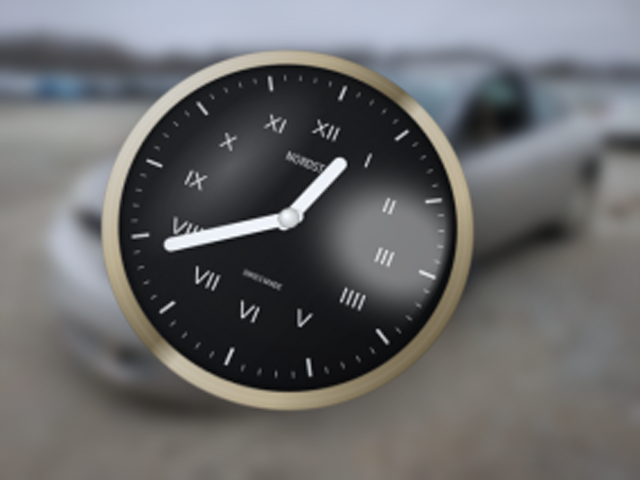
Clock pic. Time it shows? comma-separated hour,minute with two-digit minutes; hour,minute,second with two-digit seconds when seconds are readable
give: 12,39
